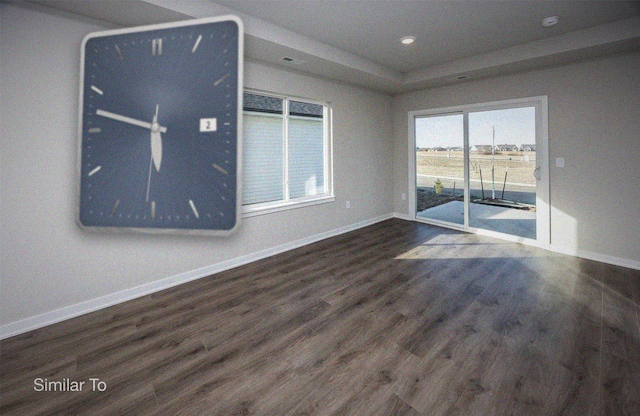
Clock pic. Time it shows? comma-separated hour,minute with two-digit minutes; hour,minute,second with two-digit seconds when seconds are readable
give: 5,47,31
